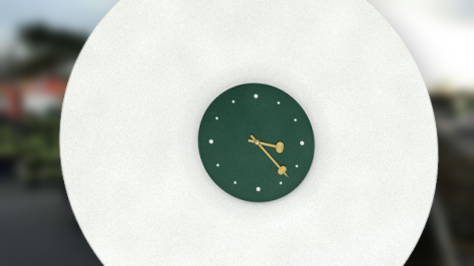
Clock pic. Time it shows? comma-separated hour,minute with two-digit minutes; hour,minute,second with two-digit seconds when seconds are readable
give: 3,23
